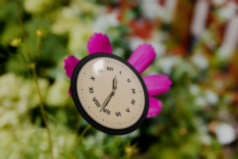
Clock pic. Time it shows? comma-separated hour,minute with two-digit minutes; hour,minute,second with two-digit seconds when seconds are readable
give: 12,37
